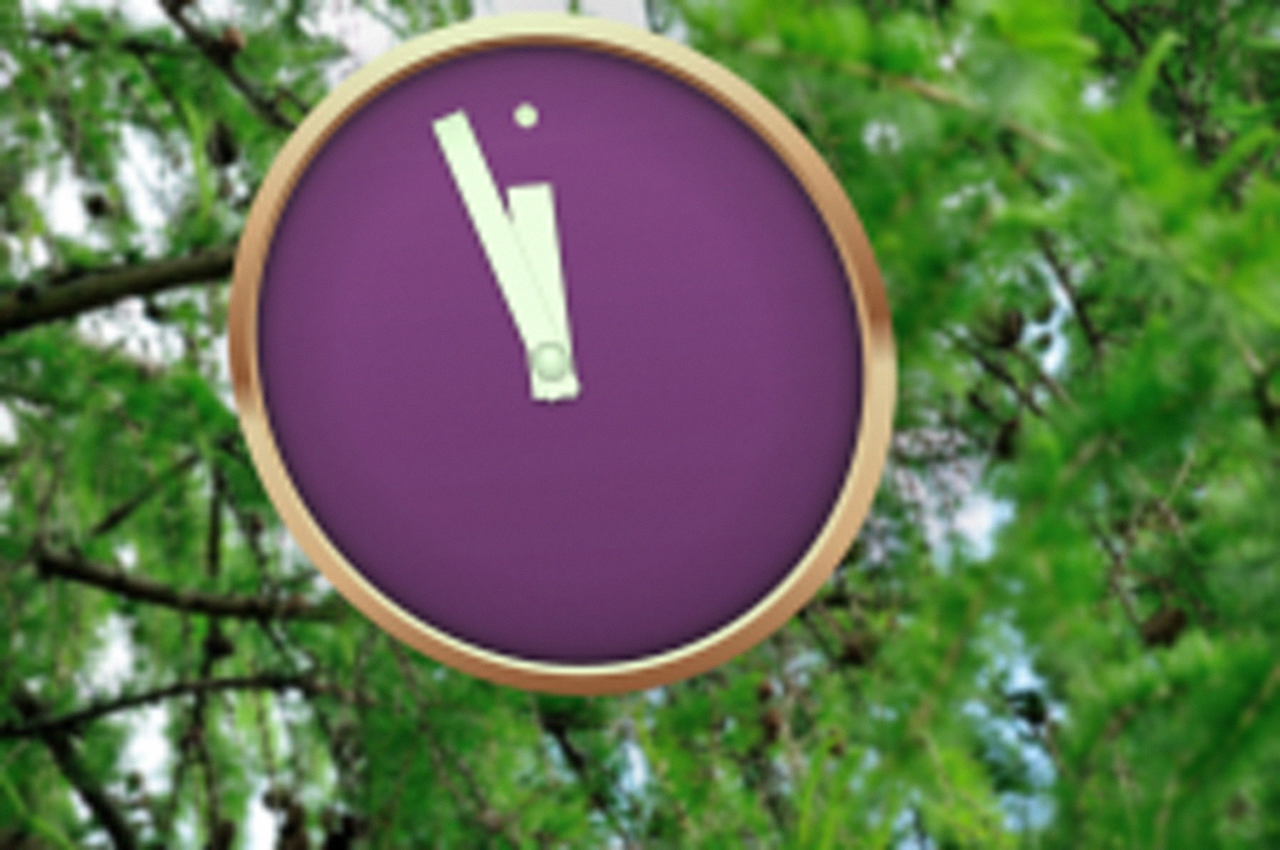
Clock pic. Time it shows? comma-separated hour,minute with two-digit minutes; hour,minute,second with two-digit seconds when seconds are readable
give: 11,57
